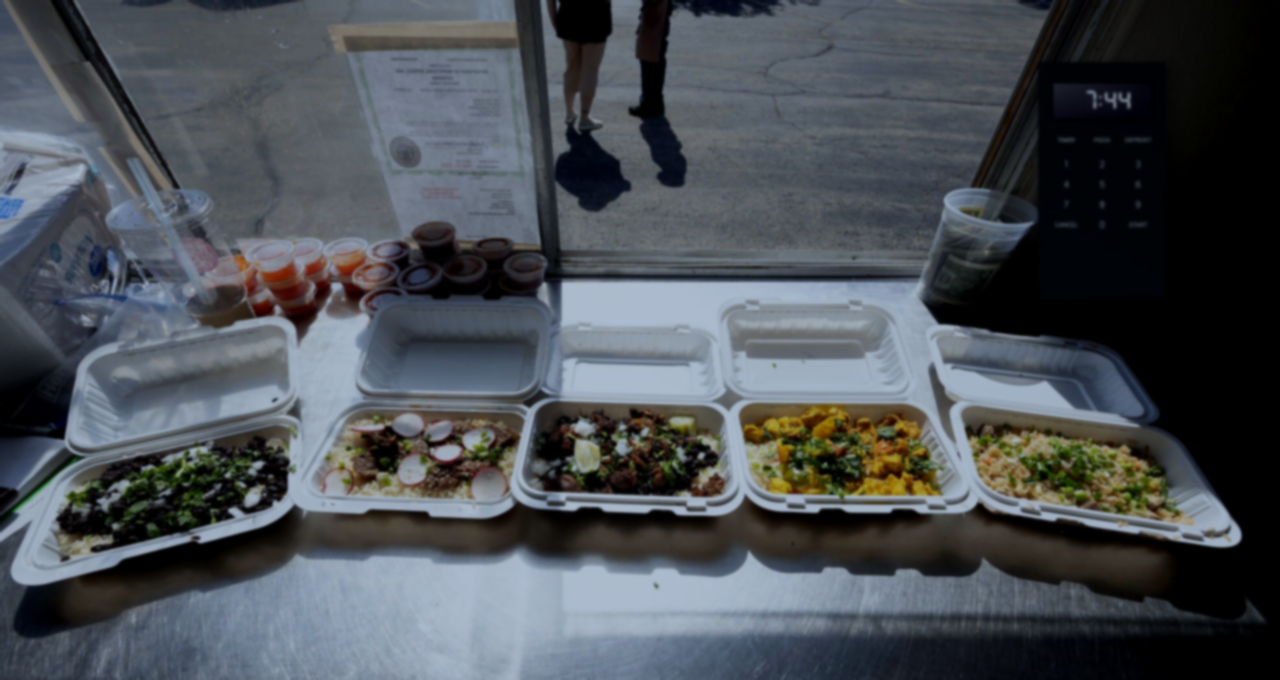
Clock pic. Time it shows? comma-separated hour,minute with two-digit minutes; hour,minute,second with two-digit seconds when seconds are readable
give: 7,44
